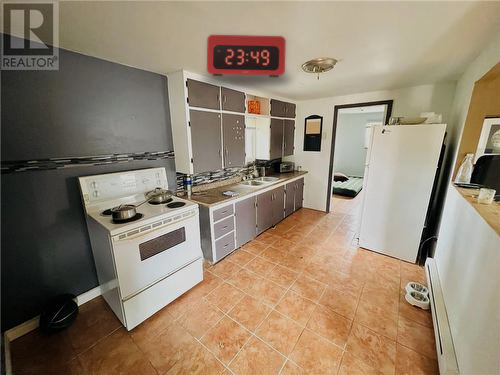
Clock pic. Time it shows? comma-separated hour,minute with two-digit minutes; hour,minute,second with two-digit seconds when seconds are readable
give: 23,49
